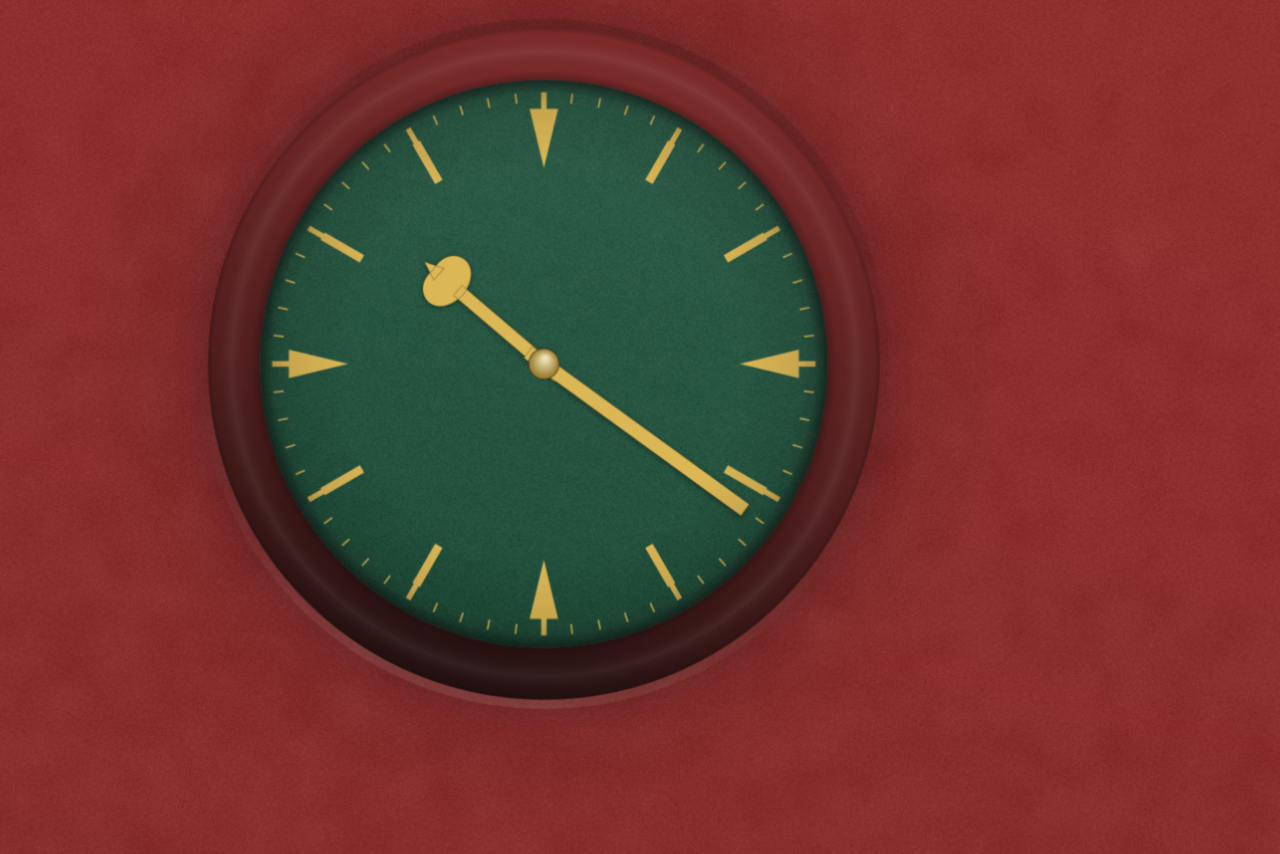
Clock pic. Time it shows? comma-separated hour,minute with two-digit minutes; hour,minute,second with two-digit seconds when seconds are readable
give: 10,21
